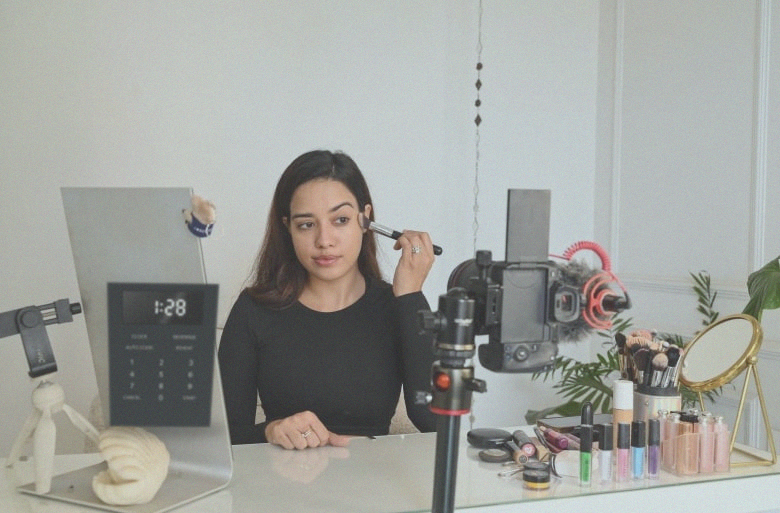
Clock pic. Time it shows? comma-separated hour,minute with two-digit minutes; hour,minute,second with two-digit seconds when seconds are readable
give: 1,28
